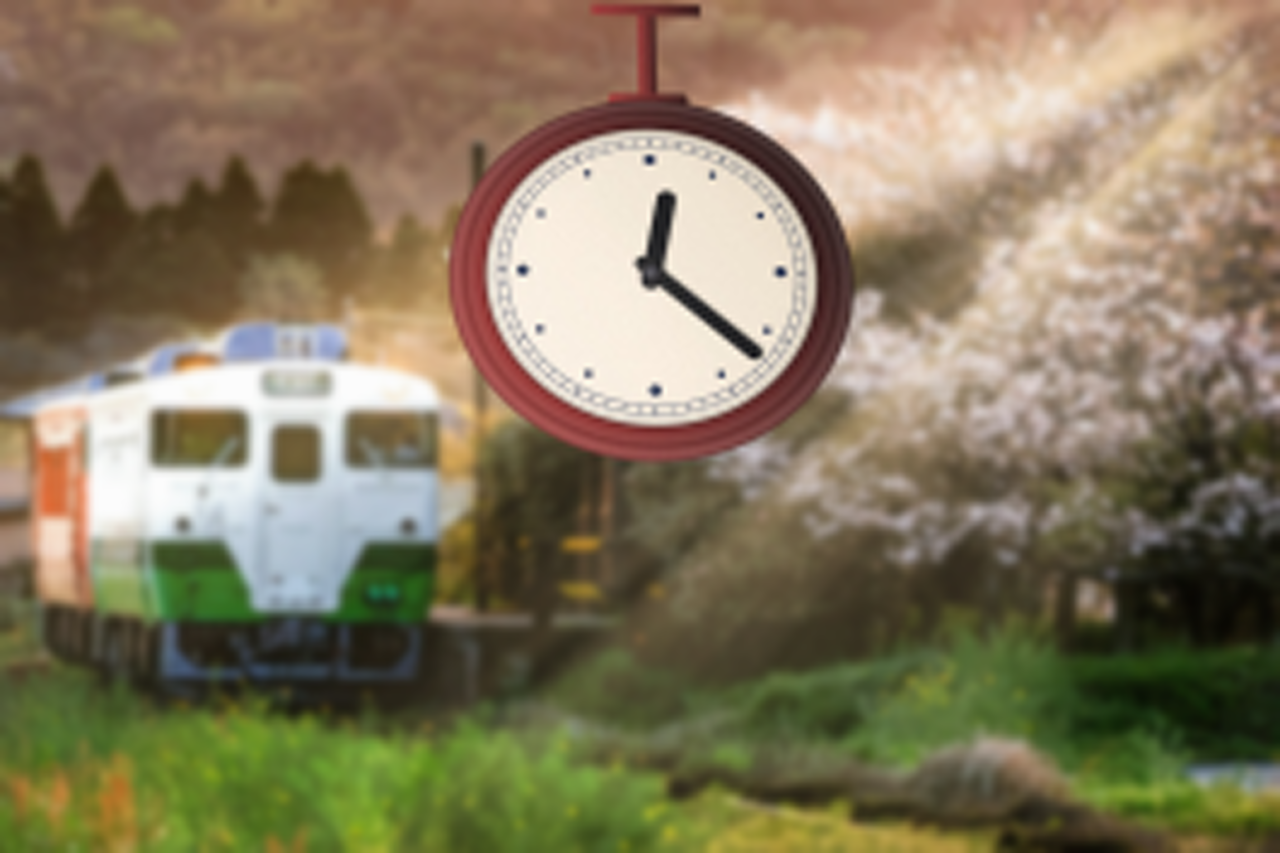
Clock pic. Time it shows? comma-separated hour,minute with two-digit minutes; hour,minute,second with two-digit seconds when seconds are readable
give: 12,22
